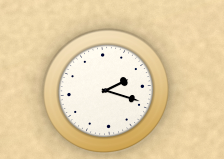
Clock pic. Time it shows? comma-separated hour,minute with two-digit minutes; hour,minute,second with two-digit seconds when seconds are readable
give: 2,19
